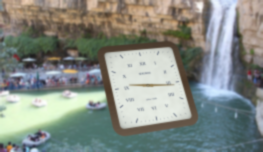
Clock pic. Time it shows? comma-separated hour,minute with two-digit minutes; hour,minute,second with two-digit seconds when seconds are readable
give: 9,16
